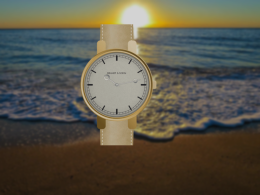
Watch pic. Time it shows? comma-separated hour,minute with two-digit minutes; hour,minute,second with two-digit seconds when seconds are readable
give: 10,13
